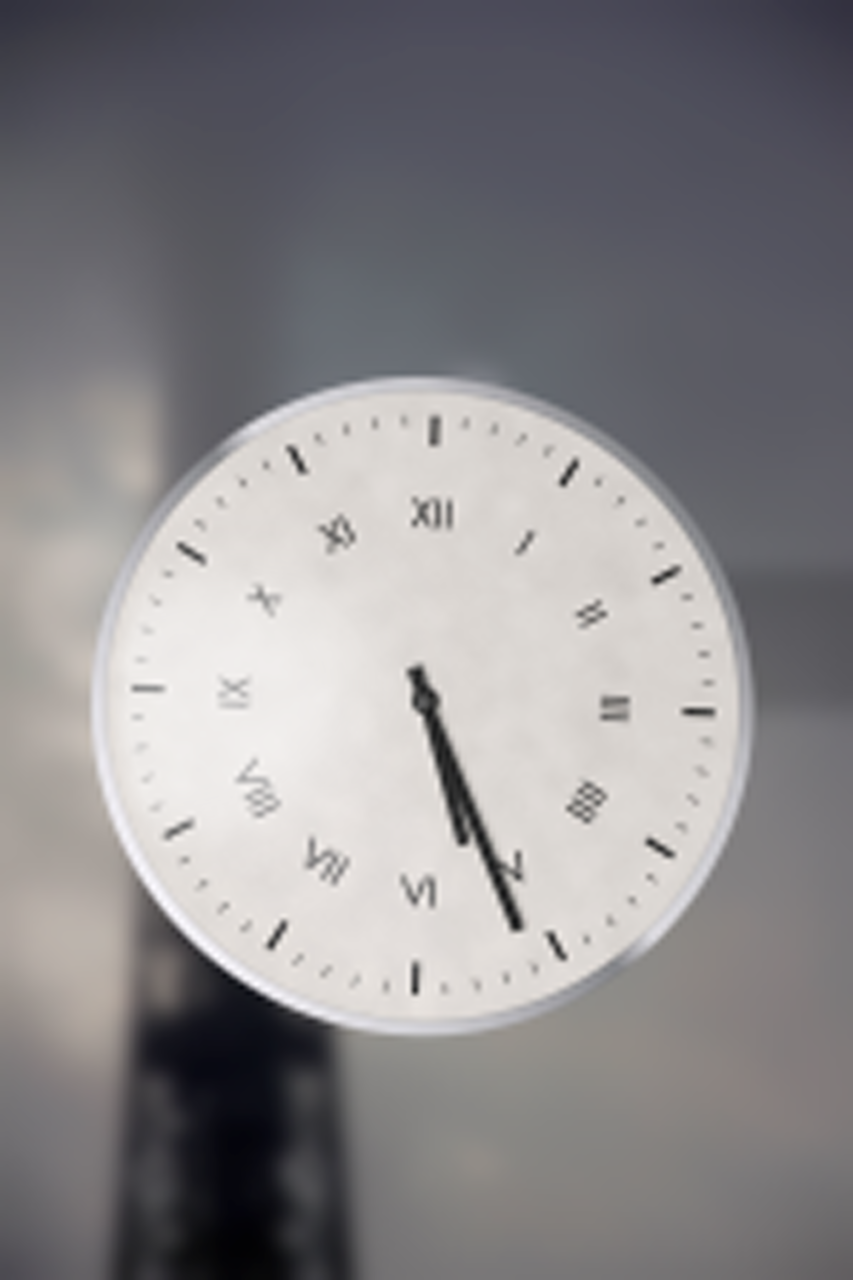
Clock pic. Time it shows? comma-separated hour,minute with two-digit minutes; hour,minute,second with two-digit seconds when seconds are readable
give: 5,26
